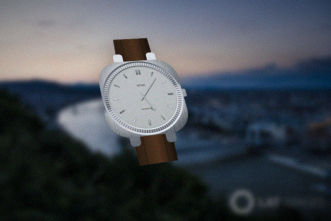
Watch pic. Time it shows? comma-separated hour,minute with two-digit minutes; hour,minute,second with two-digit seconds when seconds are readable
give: 5,07
